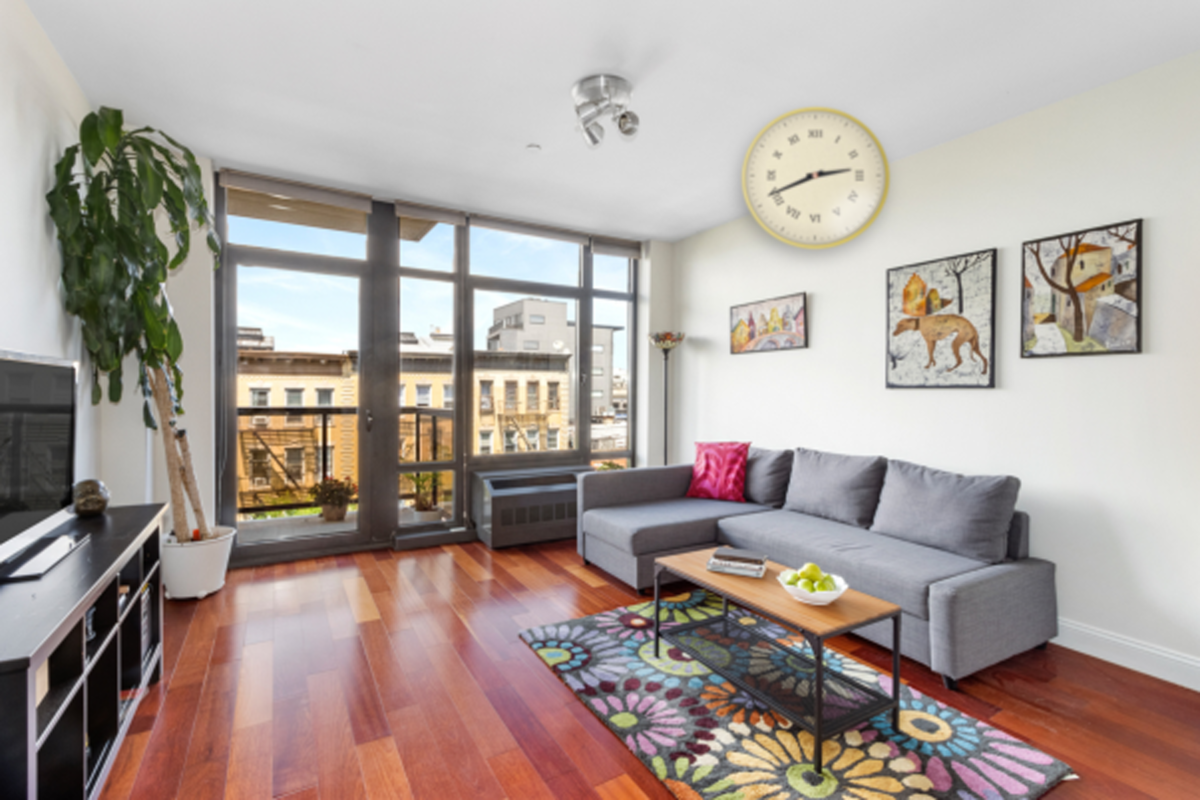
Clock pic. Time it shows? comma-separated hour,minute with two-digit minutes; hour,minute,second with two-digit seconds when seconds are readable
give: 2,41
